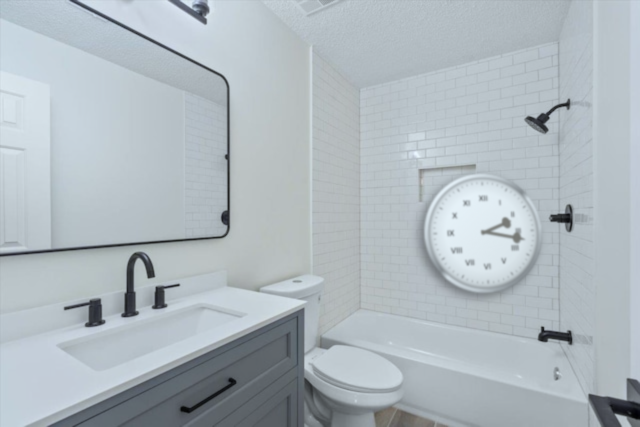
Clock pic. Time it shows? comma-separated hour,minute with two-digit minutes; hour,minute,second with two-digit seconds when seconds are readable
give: 2,17
